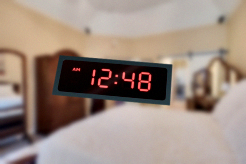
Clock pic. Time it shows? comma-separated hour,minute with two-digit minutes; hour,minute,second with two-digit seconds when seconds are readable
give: 12,48
